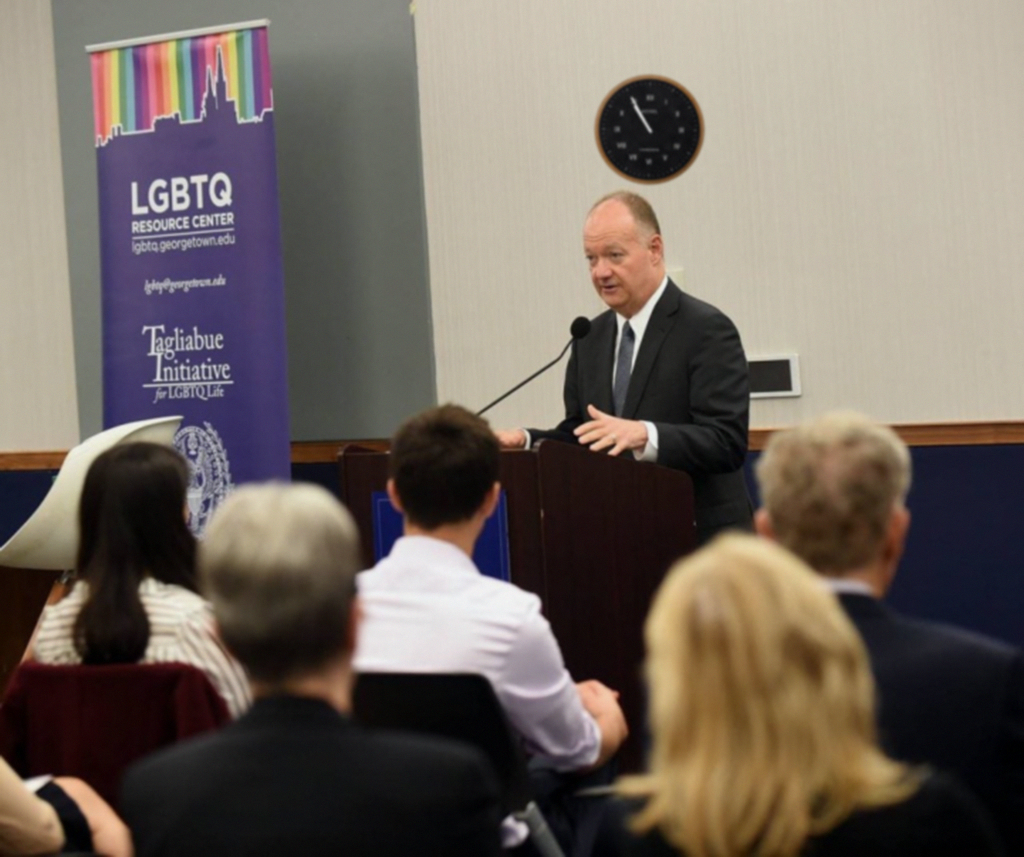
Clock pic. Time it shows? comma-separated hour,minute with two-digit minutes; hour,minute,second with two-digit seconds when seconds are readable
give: 10,55
